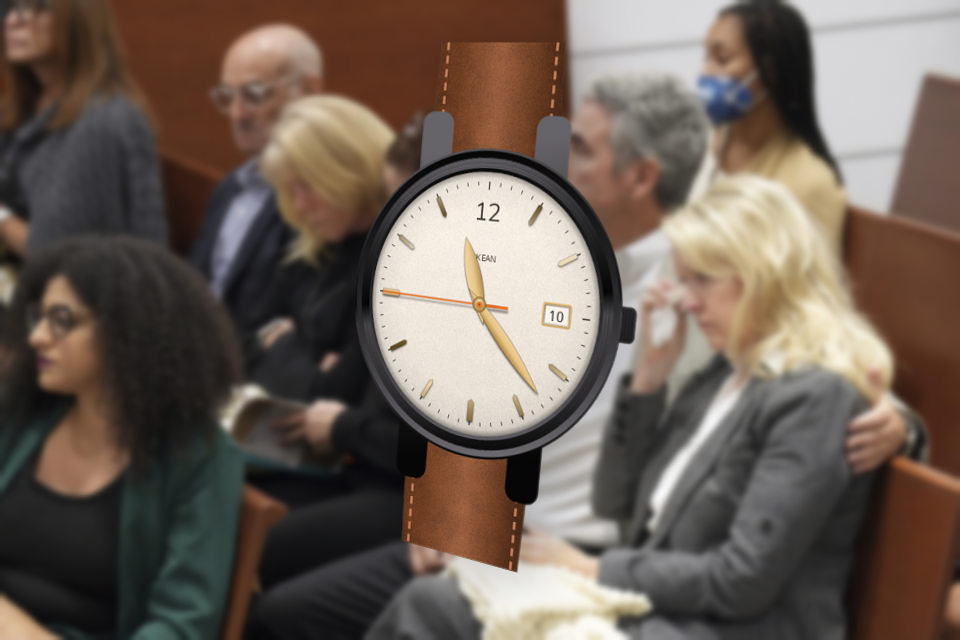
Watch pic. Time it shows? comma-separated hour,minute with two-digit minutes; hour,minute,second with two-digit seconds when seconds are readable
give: 11,22,45
